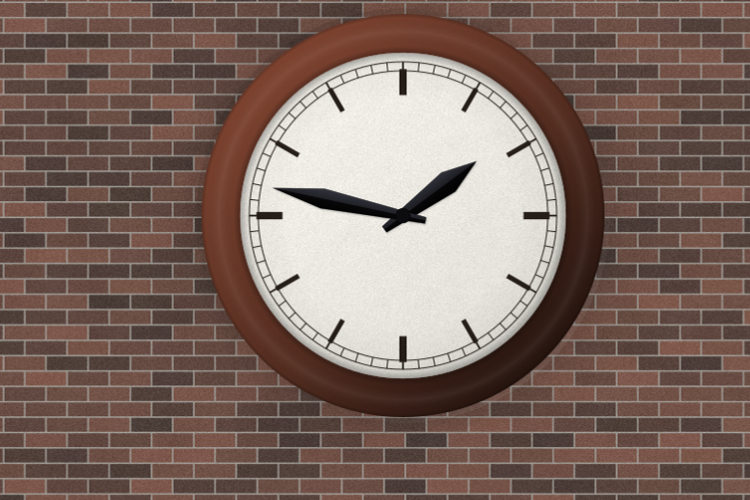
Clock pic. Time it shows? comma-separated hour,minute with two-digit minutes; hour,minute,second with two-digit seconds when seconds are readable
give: 1,47
